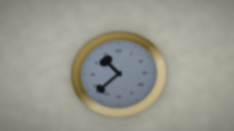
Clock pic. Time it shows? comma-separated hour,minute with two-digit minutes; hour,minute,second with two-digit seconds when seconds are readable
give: 10,38
